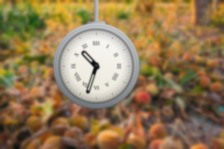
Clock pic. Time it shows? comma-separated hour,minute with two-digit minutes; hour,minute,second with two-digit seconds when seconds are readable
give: 10,33
